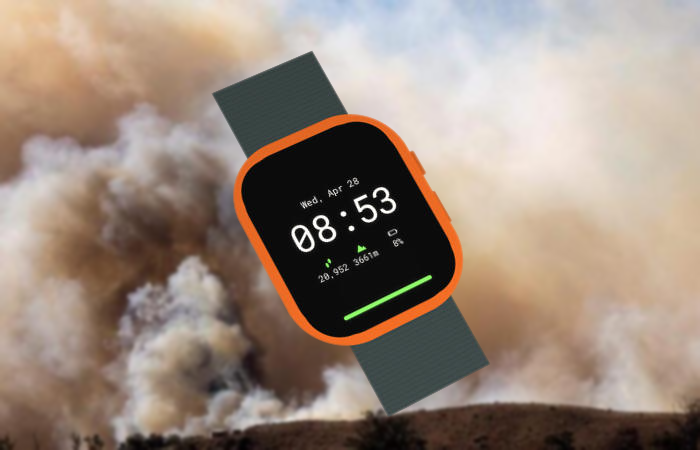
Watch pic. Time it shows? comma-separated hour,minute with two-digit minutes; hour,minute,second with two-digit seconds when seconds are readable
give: 8,53
